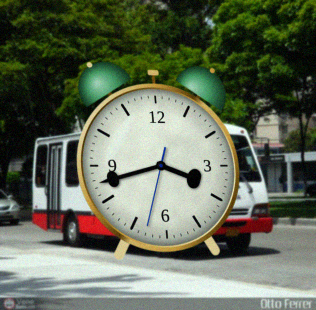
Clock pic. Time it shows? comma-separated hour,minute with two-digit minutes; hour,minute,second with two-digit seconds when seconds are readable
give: 3,42,33
